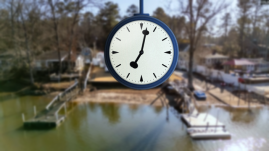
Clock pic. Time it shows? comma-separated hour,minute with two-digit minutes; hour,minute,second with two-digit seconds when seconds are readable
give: 7,02
